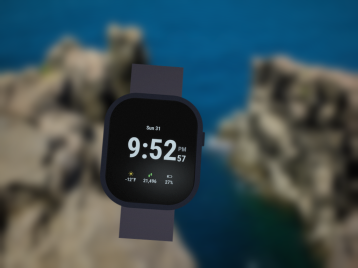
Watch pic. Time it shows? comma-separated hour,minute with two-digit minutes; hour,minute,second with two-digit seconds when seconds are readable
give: 9,52,57
